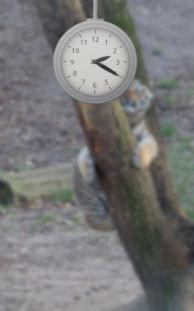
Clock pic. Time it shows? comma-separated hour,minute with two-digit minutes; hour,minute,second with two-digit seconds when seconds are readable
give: 2,20
